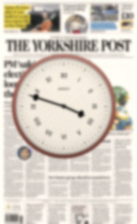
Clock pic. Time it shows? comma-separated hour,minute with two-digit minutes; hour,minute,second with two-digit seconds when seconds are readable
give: 3,48
